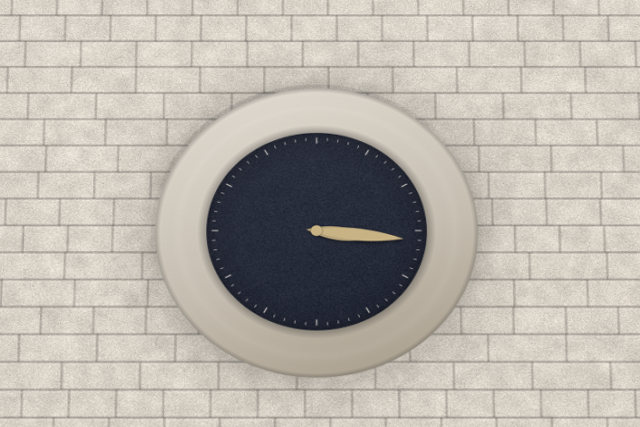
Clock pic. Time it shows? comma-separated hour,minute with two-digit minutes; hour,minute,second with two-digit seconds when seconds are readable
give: 3,16
